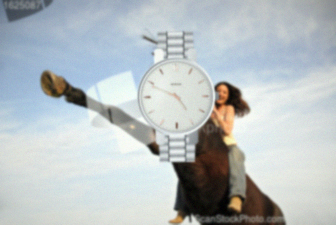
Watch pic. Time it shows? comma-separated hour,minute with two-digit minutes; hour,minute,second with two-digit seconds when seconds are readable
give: 4,49
